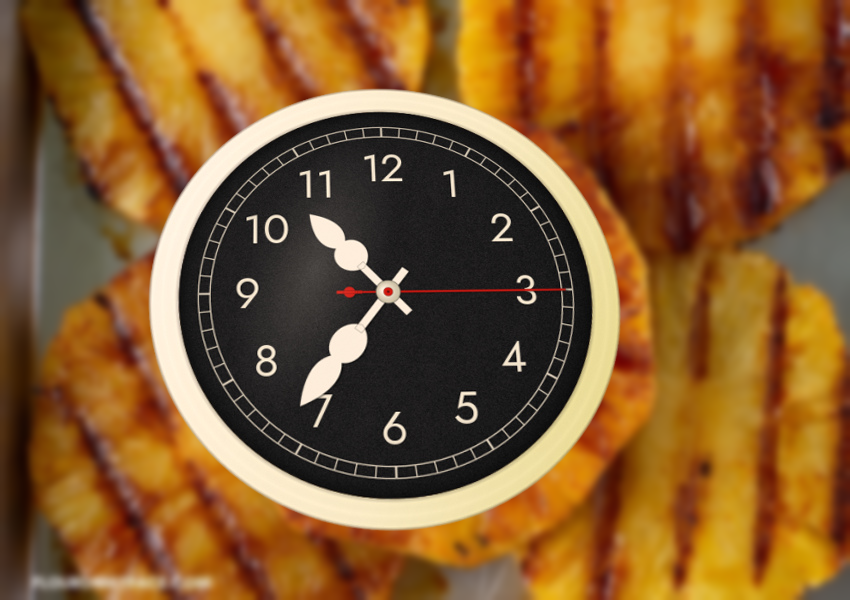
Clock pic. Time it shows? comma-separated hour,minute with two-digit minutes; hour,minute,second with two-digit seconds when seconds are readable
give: 10,36,15
